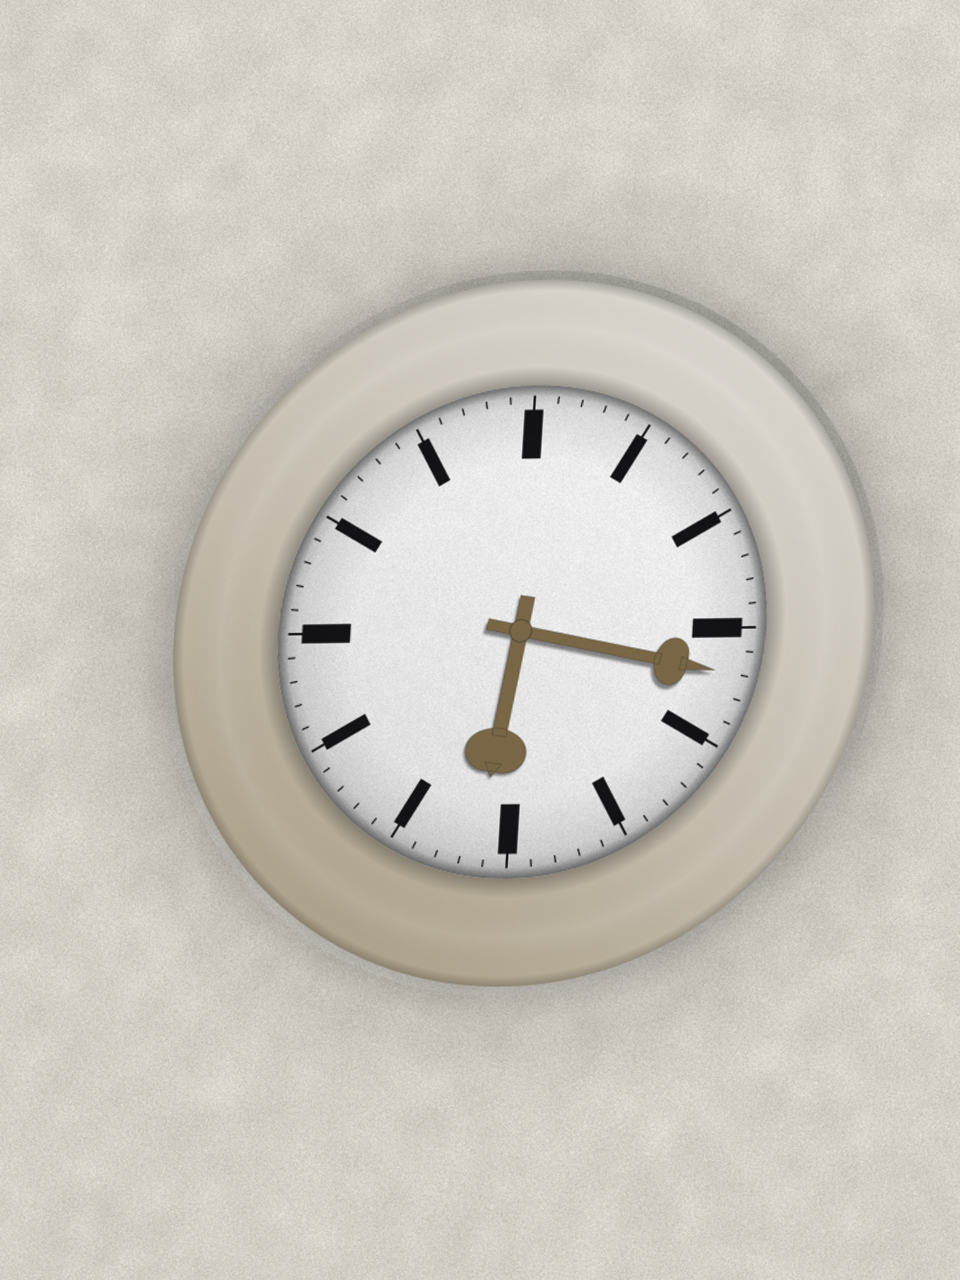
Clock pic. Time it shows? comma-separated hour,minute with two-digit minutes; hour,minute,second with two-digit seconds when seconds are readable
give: 6,17
